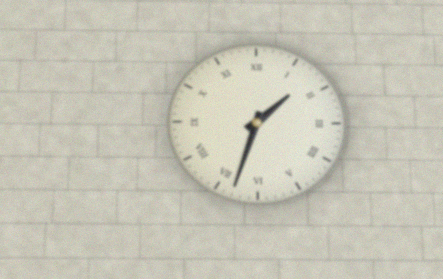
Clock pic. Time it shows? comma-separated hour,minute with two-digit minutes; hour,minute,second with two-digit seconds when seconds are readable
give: 1,33
